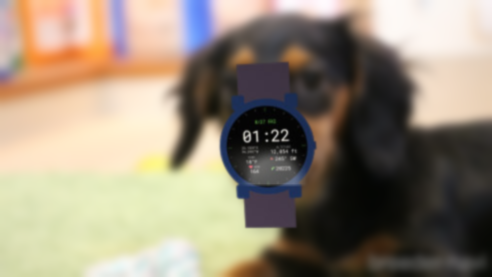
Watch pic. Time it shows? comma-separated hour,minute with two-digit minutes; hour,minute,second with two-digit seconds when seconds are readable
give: 1,22
